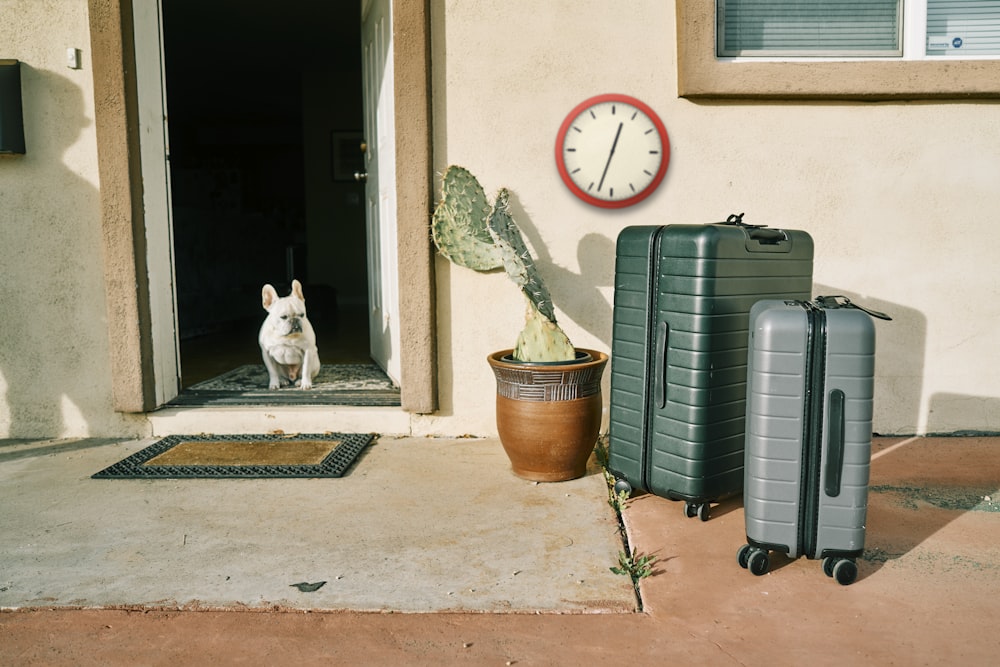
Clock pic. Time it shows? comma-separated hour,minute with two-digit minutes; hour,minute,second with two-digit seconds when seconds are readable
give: 12,33
